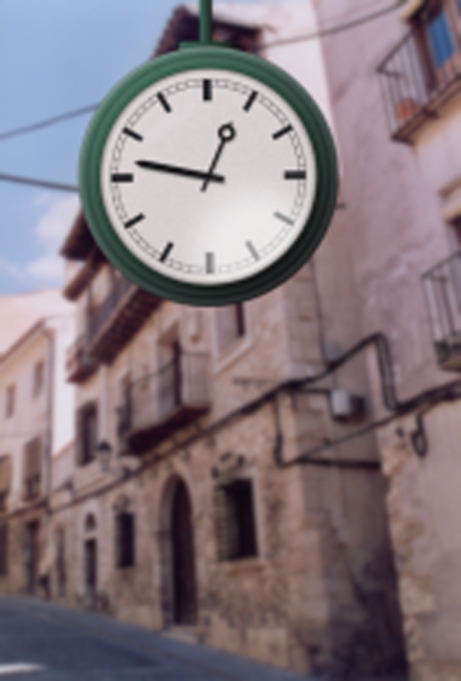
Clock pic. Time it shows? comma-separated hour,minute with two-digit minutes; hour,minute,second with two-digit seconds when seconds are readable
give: 12,47
